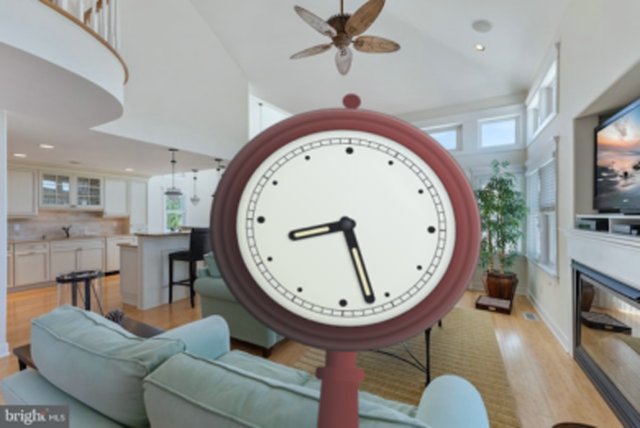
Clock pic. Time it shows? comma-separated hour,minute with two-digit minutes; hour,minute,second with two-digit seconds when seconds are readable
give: 8,27
